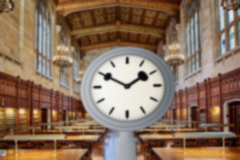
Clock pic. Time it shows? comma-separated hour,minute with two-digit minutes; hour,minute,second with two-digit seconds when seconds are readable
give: 1,50
